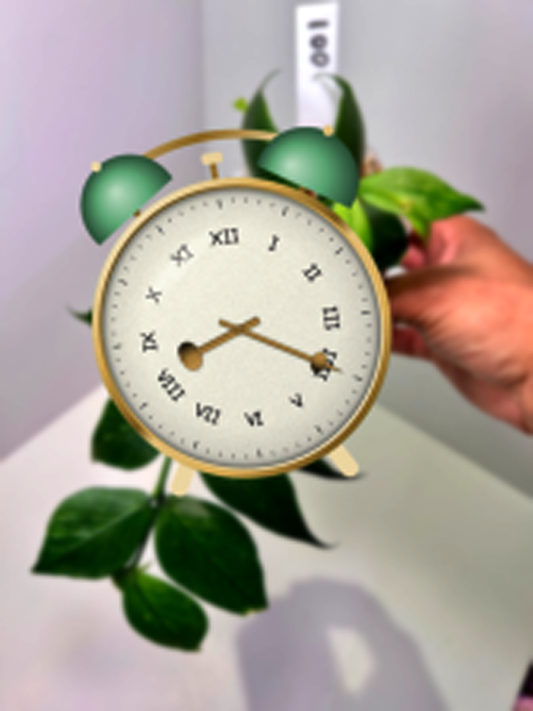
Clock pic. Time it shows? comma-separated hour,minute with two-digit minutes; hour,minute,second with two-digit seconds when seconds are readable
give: 8,20
